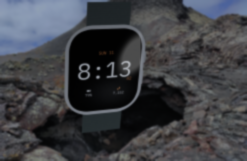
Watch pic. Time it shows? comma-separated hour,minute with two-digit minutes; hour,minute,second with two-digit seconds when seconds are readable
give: 8,13
